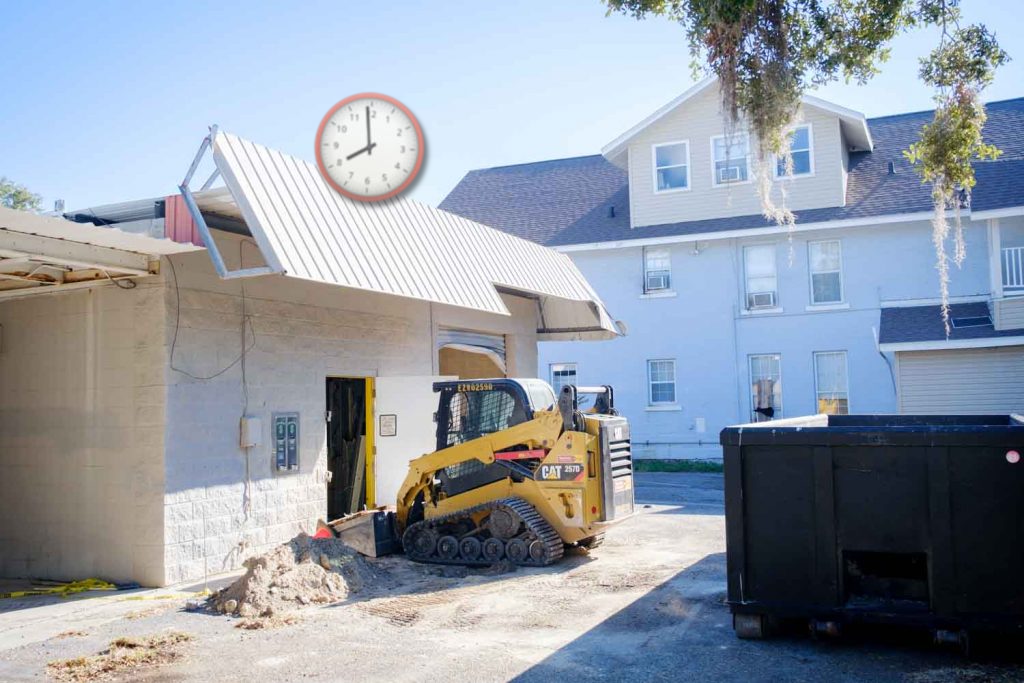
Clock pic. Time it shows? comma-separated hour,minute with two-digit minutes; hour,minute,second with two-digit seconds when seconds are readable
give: 7,59
